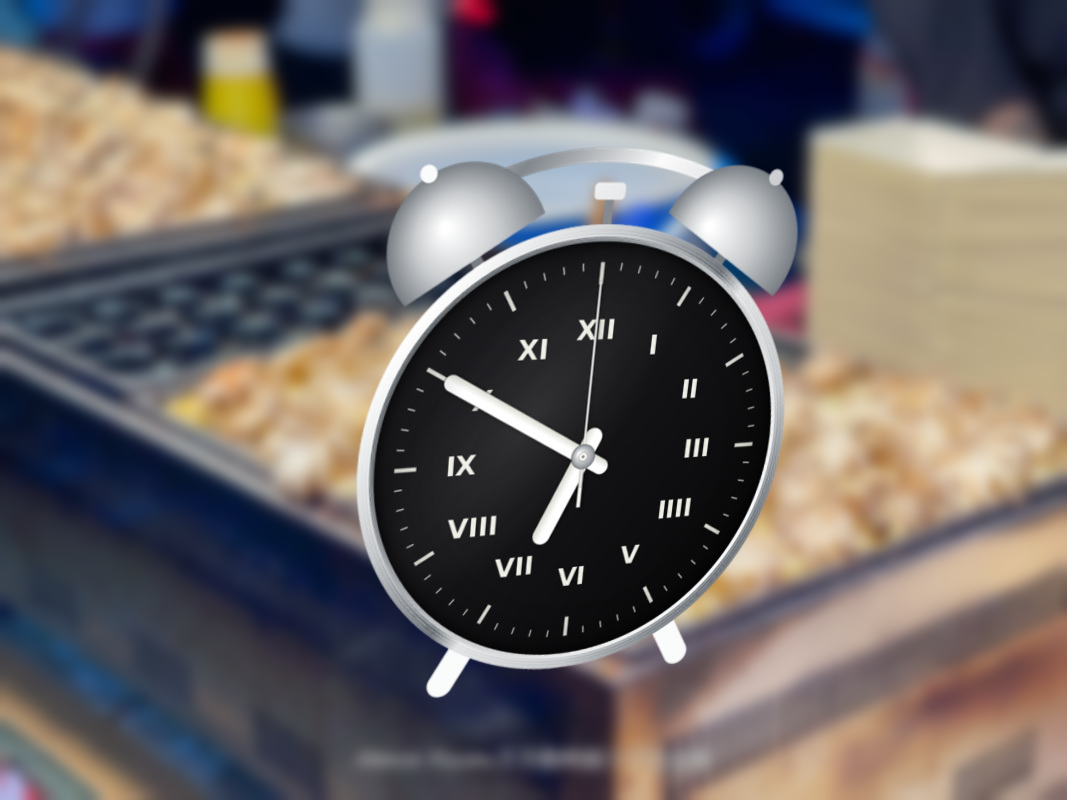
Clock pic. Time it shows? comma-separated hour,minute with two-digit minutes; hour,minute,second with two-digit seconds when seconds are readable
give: 6,50,00
